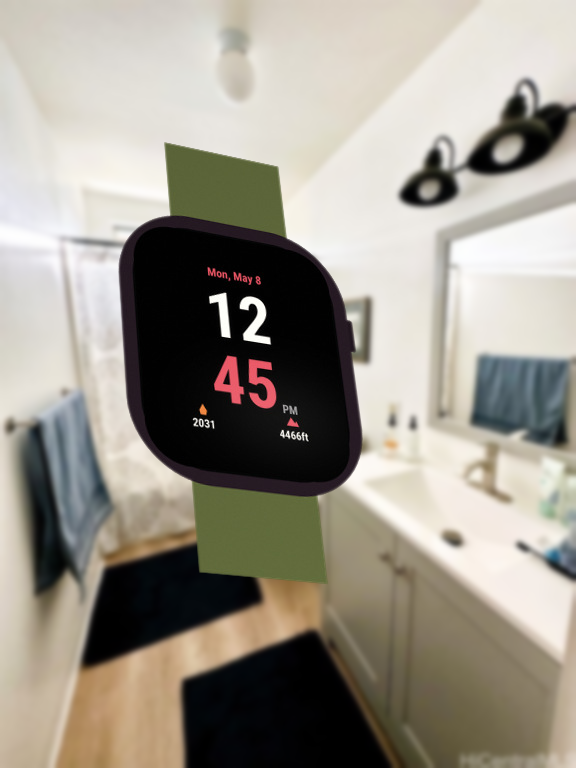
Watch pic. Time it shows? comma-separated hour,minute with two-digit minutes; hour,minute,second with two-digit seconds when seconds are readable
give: 12,45
